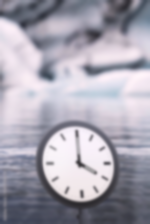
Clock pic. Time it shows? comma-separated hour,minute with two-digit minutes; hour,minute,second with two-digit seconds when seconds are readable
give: 4,00
